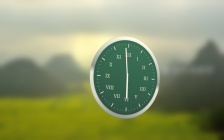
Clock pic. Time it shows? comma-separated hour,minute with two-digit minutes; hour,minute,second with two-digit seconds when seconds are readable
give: 5,59
